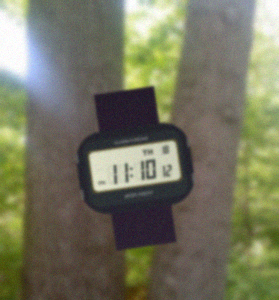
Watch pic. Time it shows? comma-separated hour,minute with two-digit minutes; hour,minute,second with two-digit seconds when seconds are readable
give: 11,10
